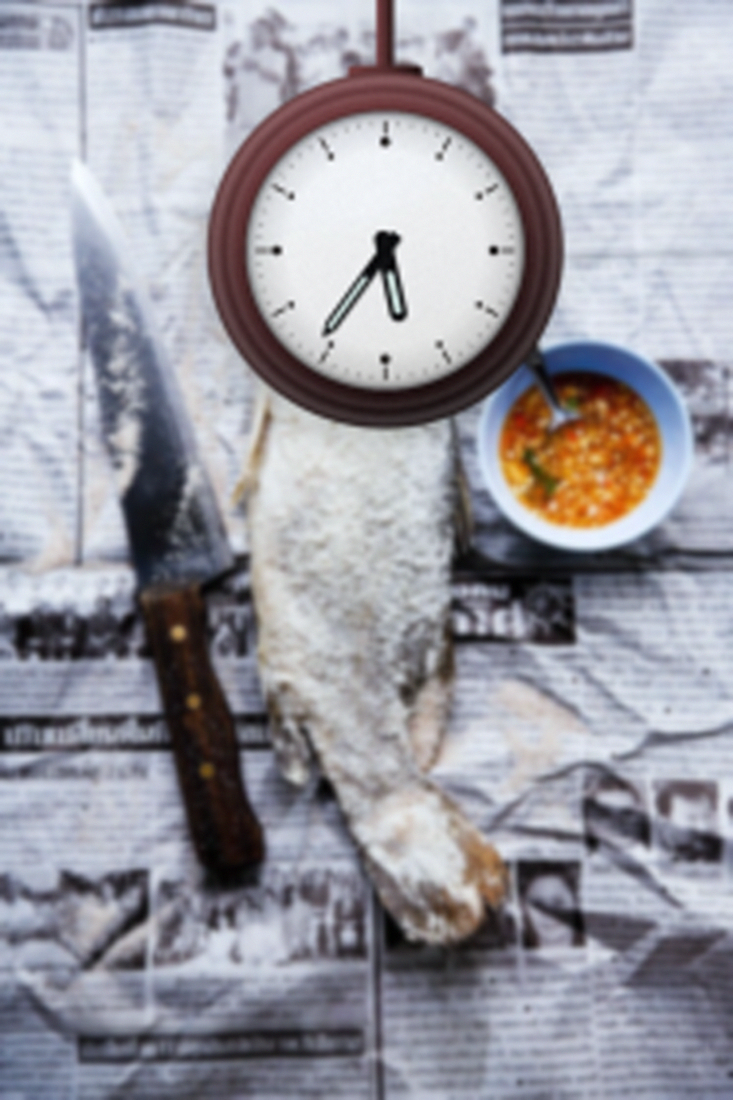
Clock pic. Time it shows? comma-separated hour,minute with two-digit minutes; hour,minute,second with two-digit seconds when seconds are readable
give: 5,36
